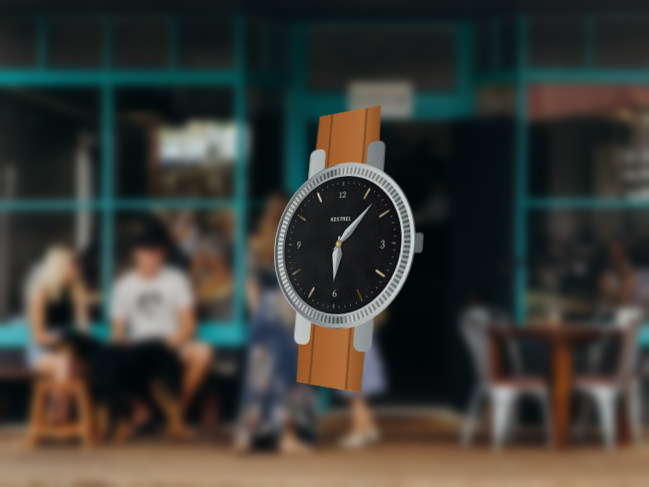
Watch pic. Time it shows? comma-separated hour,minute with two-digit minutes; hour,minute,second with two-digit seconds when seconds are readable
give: 6,07
